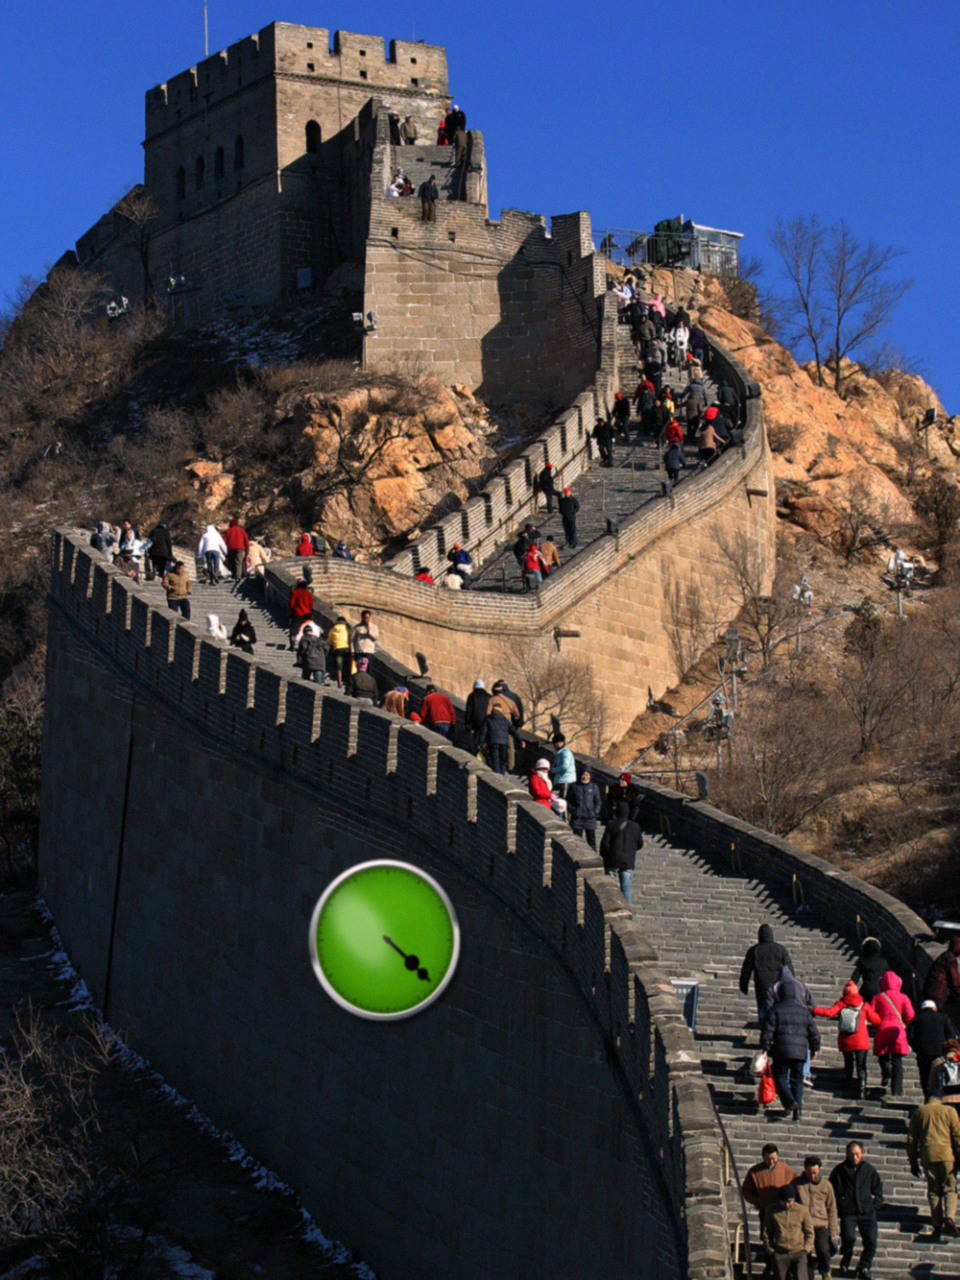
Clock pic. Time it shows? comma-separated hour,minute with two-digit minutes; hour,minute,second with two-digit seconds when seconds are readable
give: 4,22
